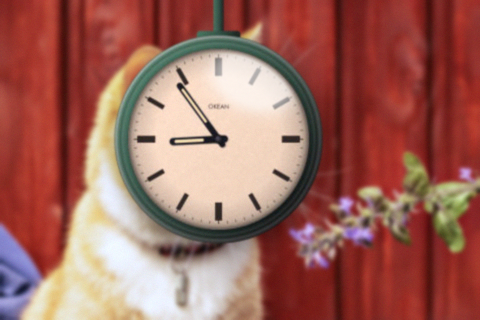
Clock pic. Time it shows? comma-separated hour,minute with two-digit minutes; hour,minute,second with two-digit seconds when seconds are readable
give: 8,54
